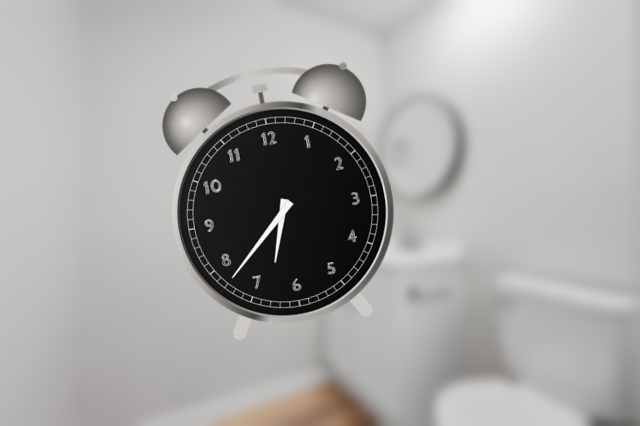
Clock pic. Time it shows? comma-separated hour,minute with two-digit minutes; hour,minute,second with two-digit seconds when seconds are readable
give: 6,38
